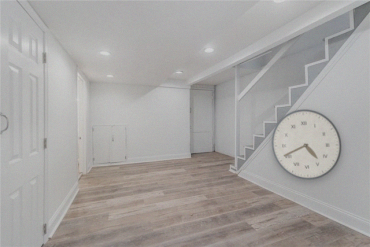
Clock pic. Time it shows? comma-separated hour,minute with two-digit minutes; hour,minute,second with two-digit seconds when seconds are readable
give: 4,41
